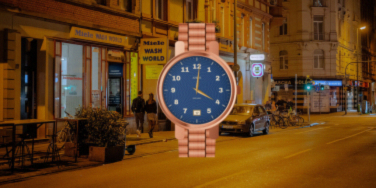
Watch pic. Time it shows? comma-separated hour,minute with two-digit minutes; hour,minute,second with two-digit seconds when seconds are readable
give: 4,01
